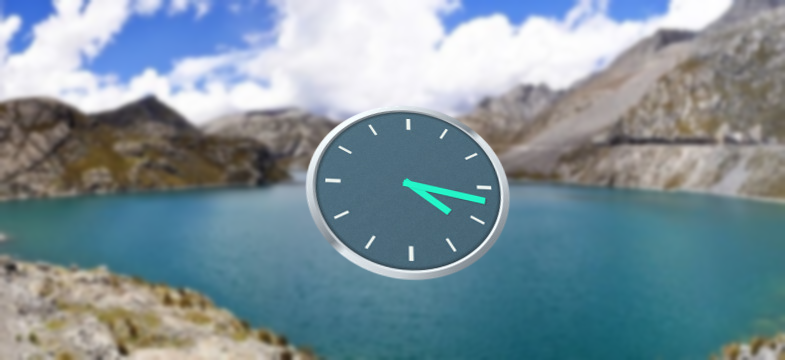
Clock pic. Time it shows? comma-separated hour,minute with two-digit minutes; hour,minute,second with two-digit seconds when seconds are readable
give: 4,17
